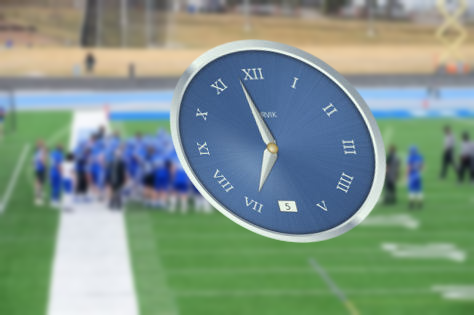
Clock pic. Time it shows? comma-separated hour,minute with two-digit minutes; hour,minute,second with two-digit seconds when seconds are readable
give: 6,58
